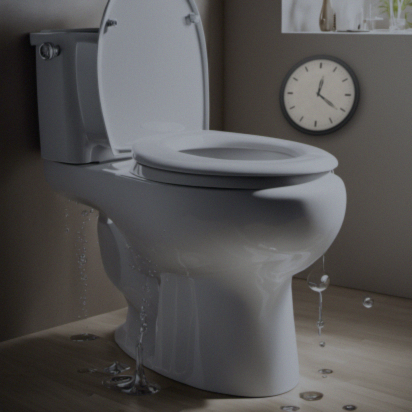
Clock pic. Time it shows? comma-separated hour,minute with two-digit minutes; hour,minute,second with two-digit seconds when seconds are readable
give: 12,21
